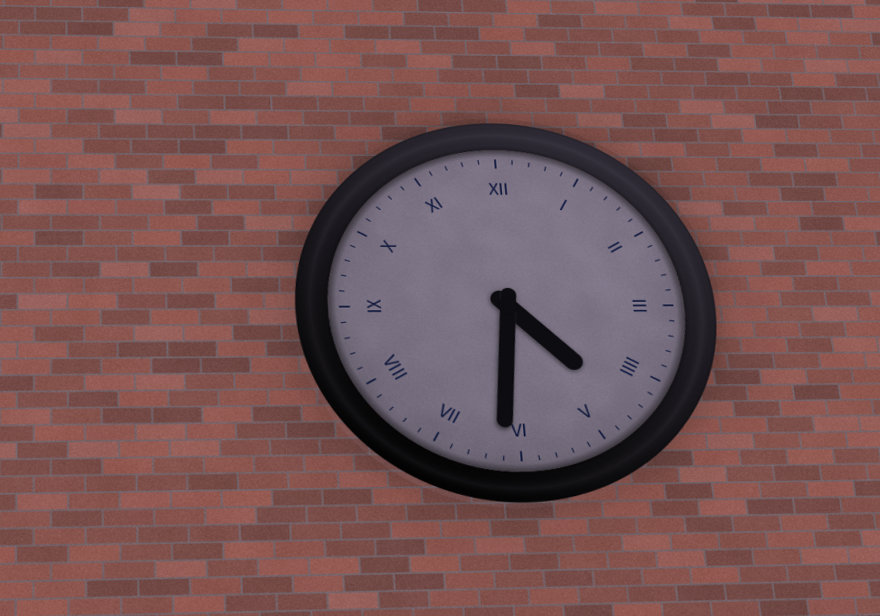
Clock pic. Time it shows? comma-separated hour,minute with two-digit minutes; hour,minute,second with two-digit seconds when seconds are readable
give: 4,31
